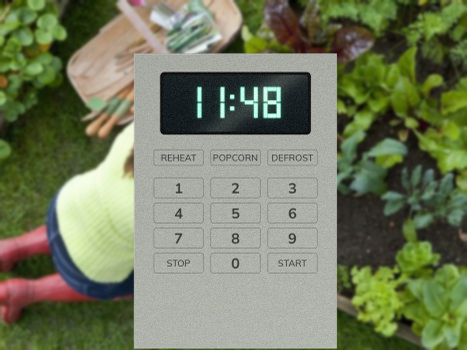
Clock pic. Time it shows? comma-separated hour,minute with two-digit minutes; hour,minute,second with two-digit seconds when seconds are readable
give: 11,48
